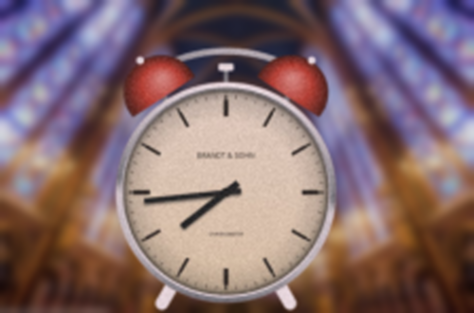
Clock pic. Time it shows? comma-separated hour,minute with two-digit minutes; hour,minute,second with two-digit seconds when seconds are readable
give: 7,44
